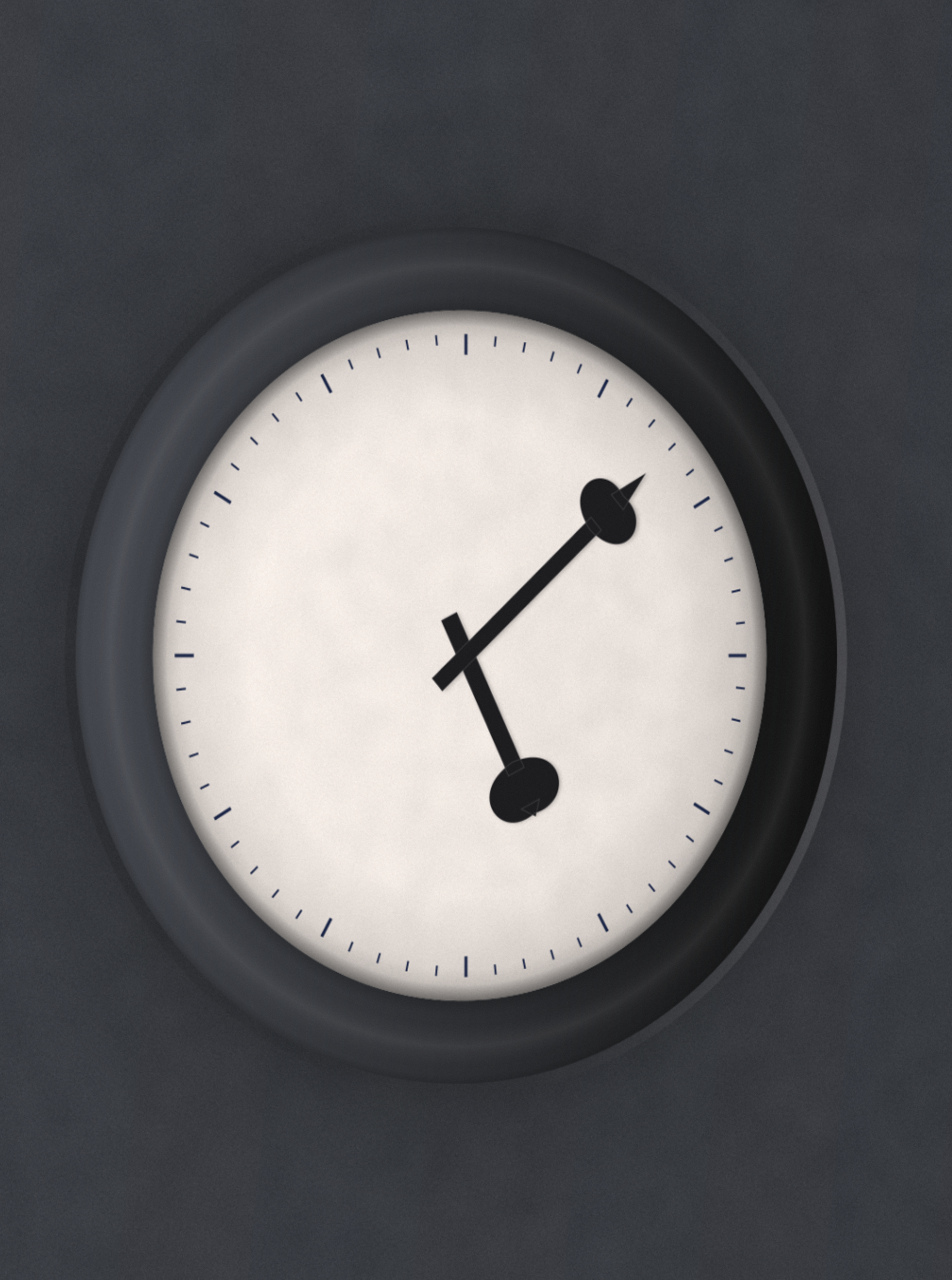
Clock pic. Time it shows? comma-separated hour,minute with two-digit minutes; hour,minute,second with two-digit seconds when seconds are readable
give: 5,08
